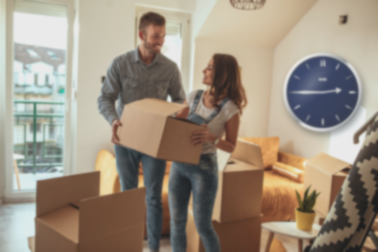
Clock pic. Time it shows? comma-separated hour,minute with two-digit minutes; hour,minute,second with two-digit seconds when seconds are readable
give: 2,45
